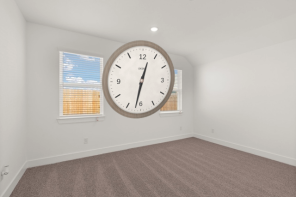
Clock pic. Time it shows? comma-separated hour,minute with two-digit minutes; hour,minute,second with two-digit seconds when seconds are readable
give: 12,32
